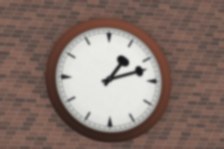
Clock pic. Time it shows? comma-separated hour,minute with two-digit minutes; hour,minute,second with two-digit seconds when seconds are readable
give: 1,12
